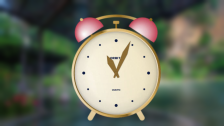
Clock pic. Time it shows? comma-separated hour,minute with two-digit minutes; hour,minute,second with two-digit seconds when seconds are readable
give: 11,04
